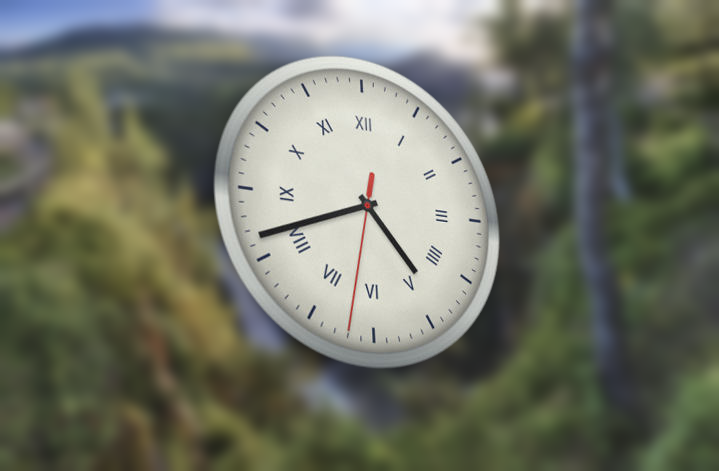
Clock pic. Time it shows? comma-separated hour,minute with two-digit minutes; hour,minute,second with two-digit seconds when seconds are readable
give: 4,41,32
